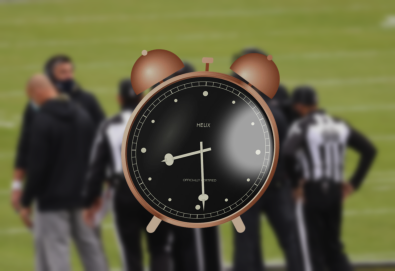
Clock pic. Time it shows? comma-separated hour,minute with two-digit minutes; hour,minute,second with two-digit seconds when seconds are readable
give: 8,29
